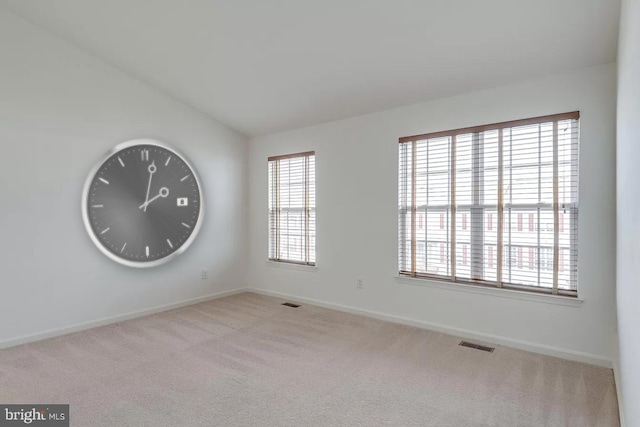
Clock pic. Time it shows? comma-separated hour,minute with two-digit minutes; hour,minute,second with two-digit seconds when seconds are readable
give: 2,02
